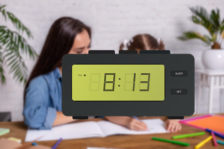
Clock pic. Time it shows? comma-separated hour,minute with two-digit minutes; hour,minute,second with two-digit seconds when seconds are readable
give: 8,13
